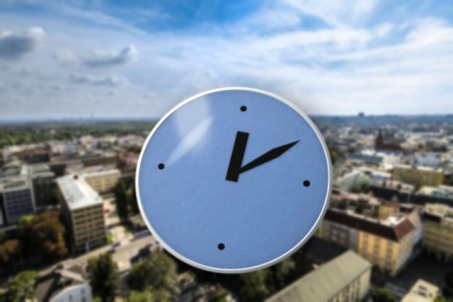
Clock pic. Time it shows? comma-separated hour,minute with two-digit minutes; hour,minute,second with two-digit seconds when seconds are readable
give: 12,09
